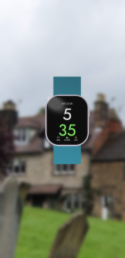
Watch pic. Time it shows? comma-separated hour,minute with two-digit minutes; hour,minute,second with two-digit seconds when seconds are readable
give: 5,35
